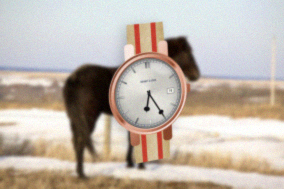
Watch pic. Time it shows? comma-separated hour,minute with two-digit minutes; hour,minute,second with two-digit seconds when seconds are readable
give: 6,25
